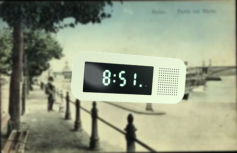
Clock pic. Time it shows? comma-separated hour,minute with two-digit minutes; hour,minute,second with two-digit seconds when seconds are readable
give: 8,51
